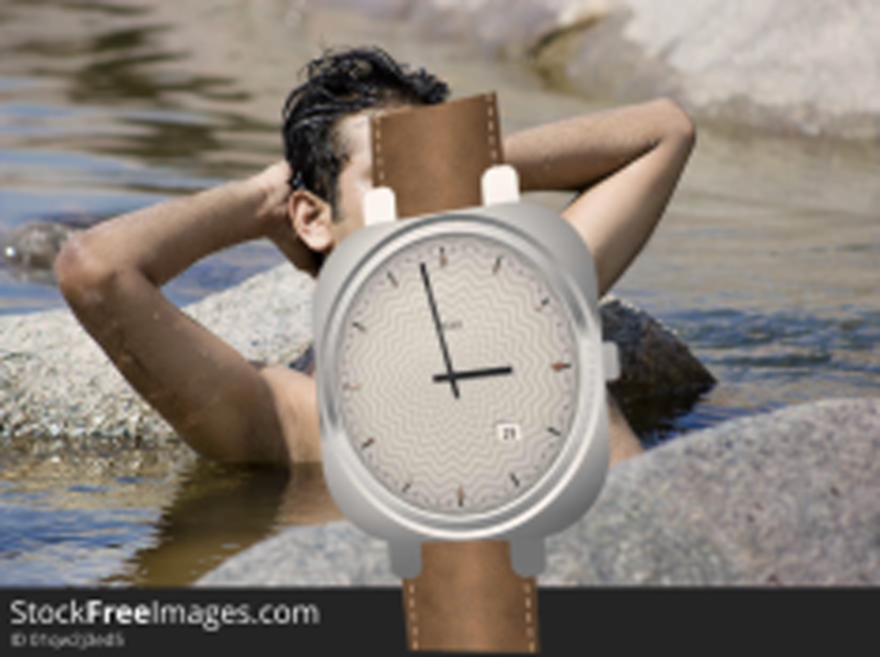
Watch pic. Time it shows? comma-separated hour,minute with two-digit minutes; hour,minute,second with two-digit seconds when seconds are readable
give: 2,58
